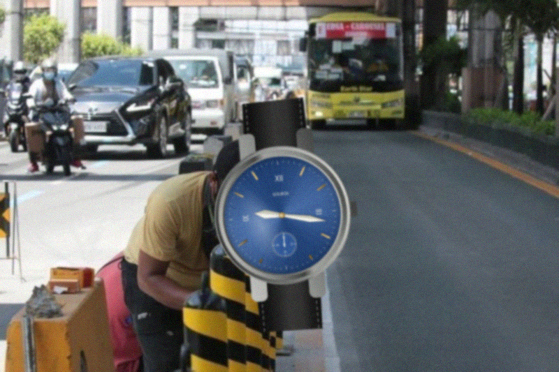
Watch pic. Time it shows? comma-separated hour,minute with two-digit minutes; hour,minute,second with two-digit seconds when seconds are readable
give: 9,17
